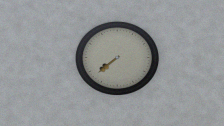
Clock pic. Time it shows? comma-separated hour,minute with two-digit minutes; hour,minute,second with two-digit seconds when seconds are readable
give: 7,38
